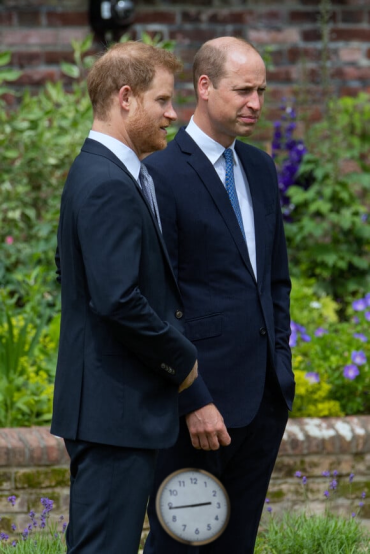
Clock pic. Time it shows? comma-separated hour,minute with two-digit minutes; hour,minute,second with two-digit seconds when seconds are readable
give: 2,44
